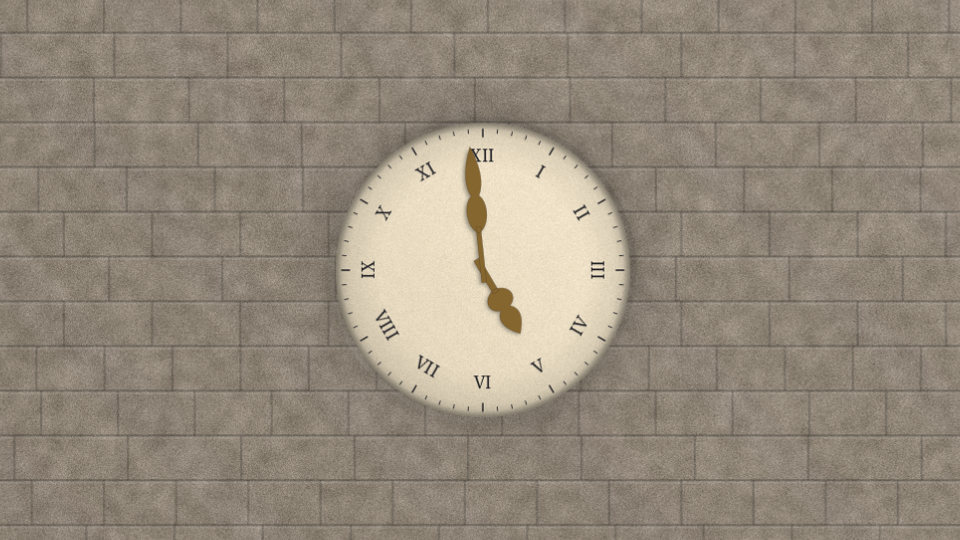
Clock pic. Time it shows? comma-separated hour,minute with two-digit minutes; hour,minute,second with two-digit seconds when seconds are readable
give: 4,59
